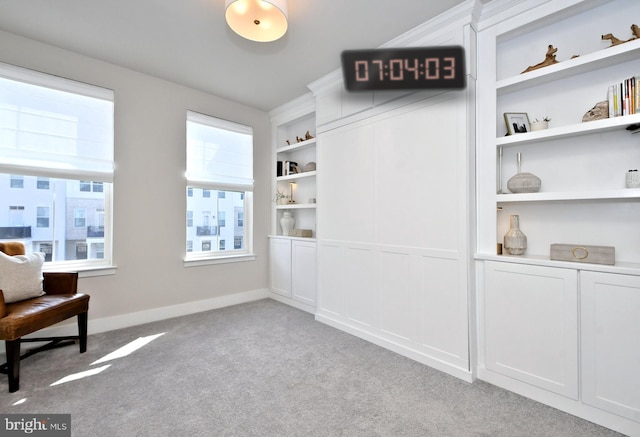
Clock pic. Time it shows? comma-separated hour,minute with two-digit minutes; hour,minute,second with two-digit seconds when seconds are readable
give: 7,04,03
